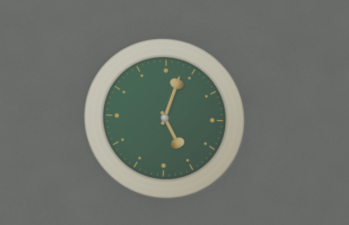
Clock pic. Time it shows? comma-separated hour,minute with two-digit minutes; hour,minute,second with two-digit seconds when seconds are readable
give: 5,03
